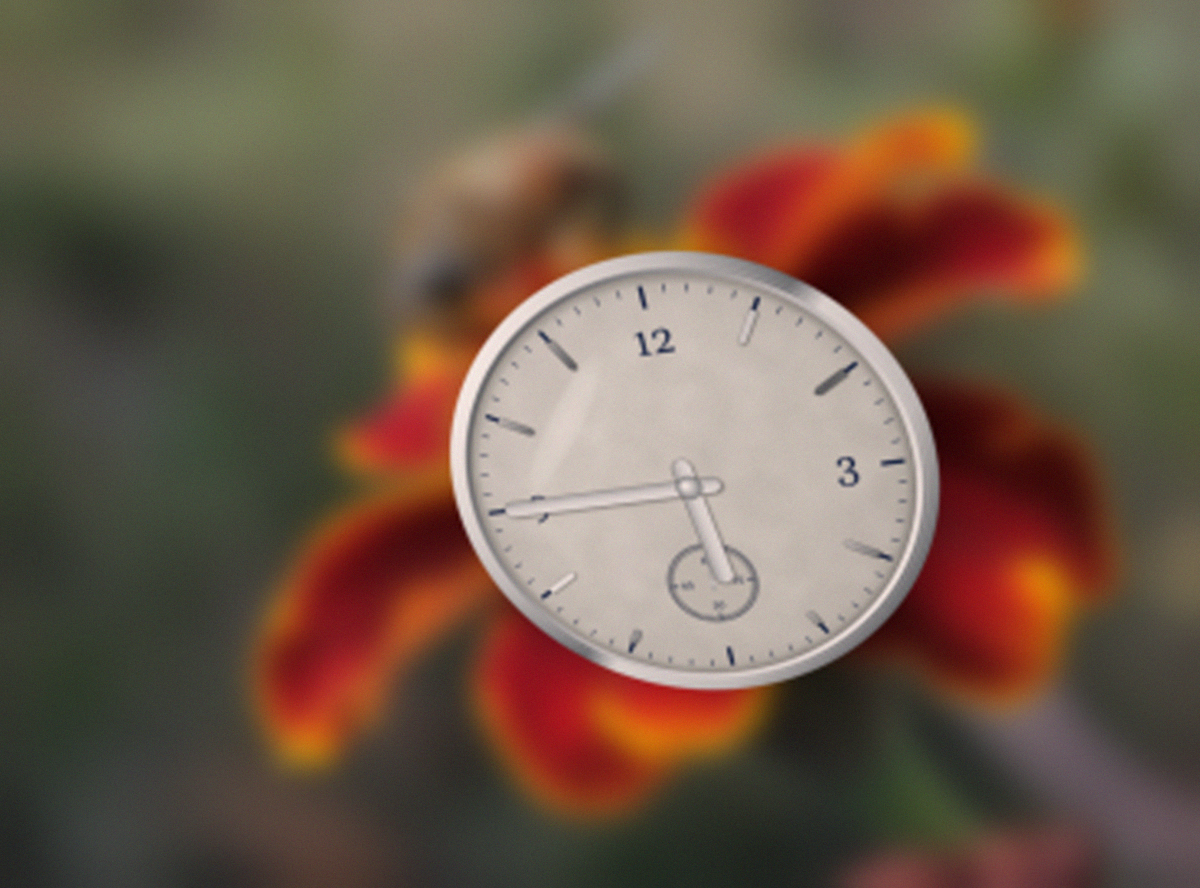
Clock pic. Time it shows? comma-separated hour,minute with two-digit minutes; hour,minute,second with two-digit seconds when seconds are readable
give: 5,45
